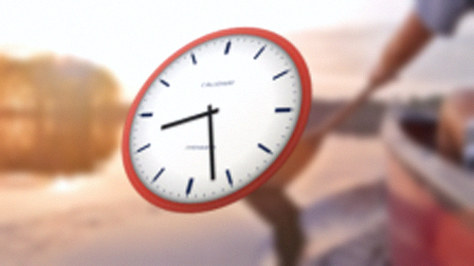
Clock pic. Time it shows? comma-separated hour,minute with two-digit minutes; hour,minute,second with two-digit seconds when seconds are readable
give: 8,27
